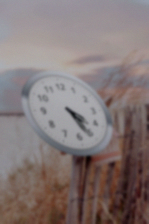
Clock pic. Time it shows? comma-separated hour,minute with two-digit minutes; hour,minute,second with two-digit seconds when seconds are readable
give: 4,26
